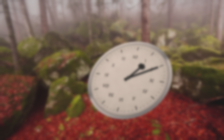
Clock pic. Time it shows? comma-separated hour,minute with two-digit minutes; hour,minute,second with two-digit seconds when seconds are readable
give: 1,10
